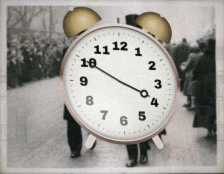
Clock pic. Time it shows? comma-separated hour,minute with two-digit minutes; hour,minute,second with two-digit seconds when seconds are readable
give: 3,50
